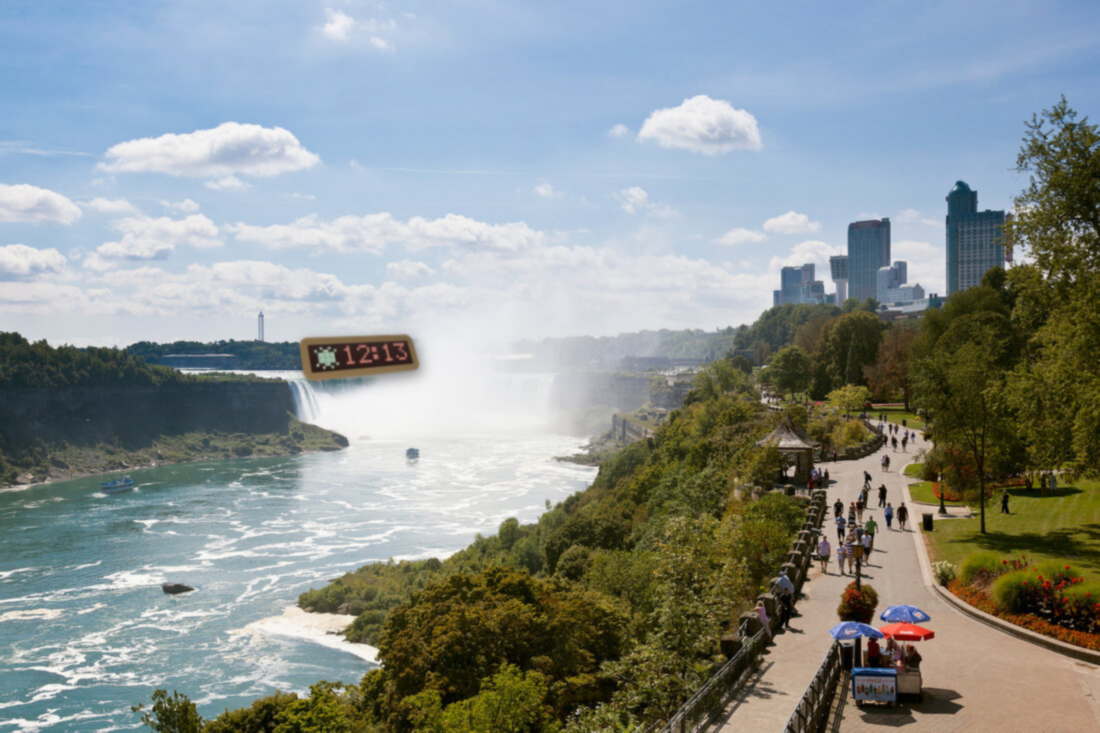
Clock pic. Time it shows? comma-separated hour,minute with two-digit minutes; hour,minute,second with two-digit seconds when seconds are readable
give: 12,13
